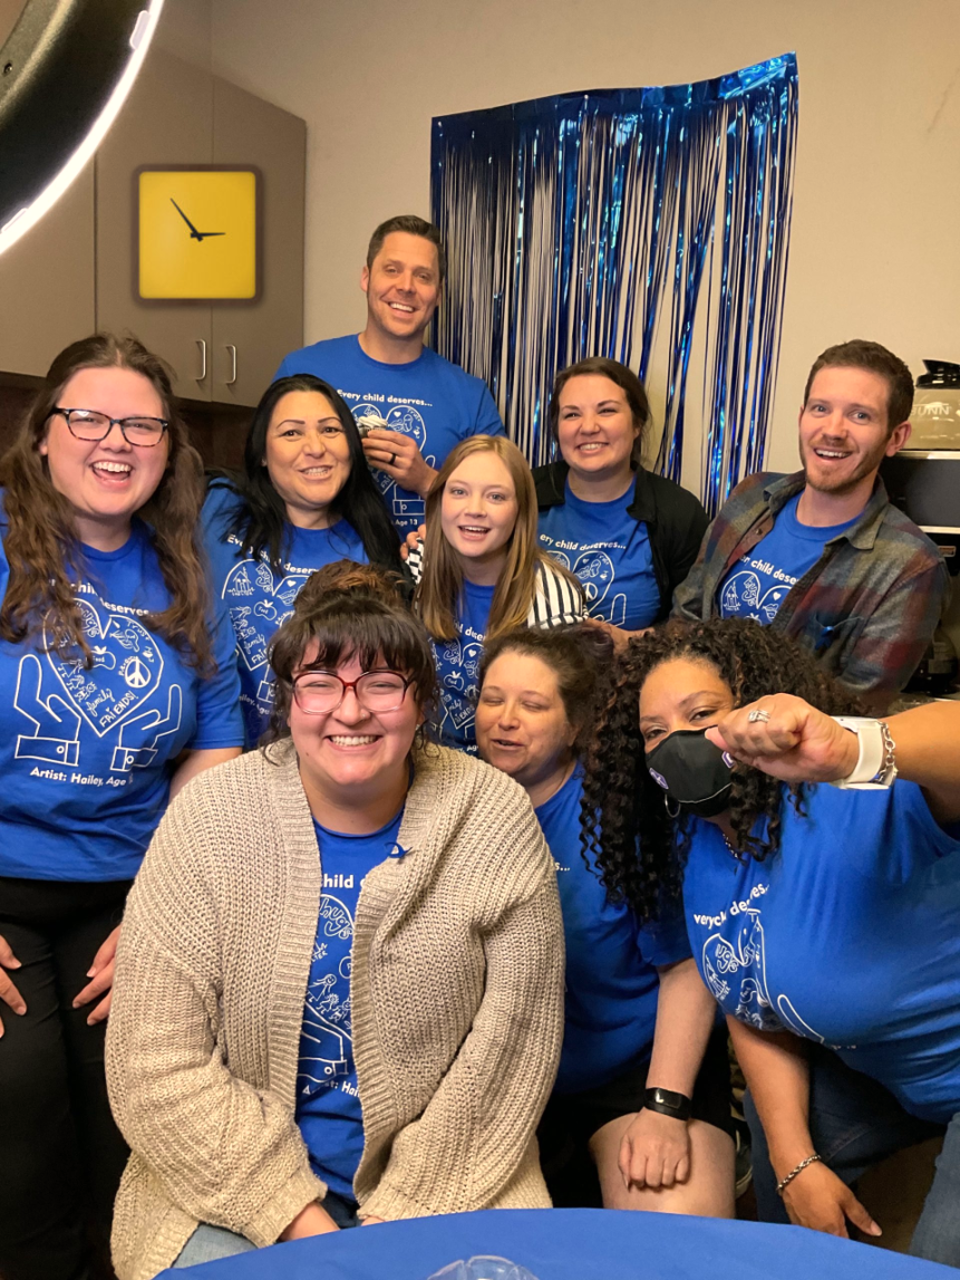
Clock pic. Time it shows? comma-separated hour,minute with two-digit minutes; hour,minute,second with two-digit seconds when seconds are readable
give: 2,54
